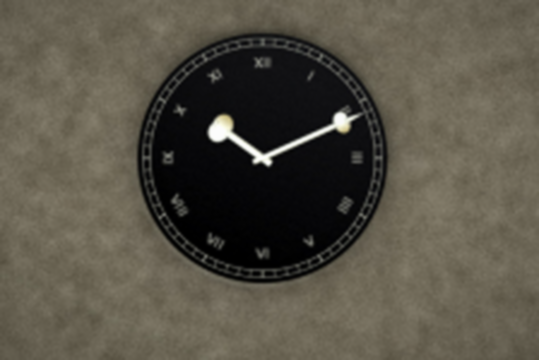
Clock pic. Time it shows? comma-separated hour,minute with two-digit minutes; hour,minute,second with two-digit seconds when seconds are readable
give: 10,11
